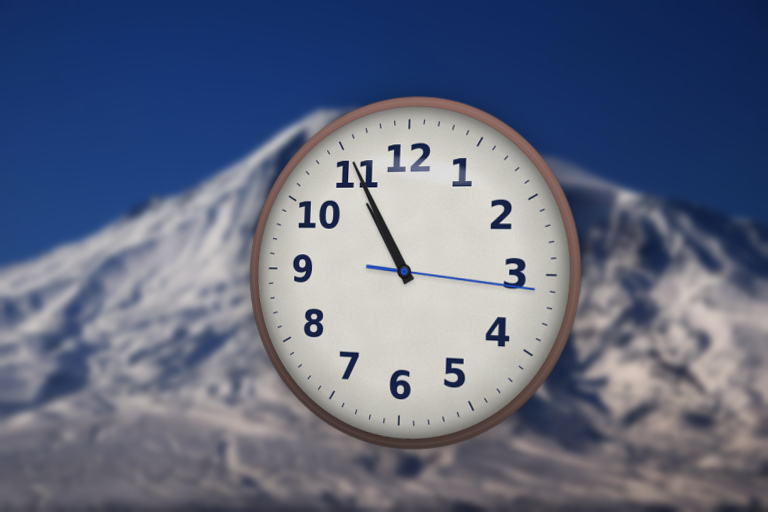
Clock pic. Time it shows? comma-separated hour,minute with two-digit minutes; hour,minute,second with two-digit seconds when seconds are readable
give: 10,55,16
